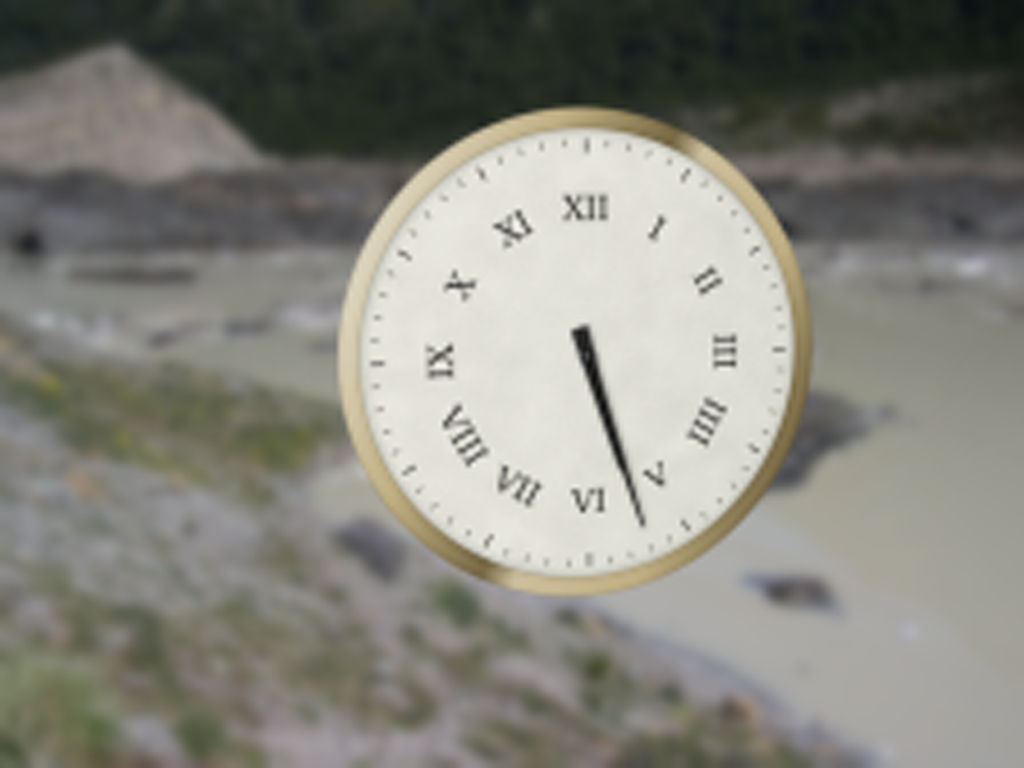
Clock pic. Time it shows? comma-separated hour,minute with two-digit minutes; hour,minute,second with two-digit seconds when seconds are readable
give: 5,27
